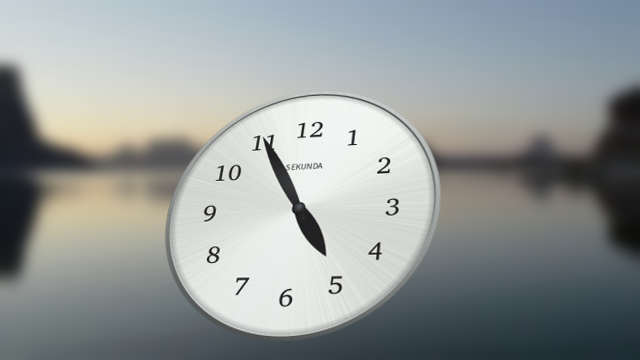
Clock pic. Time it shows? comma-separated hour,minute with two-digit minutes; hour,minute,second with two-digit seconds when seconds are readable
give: 4,55
